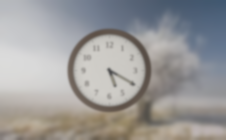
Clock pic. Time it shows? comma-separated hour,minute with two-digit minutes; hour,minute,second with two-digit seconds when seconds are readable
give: 5,20
